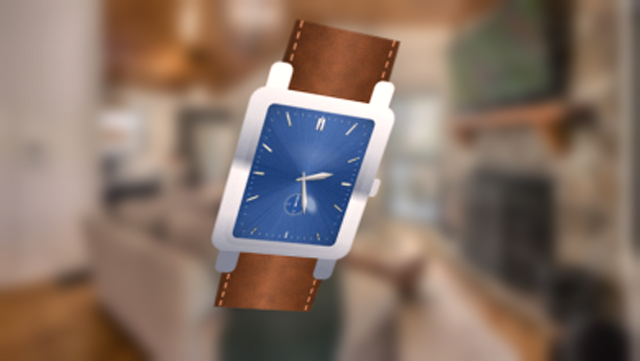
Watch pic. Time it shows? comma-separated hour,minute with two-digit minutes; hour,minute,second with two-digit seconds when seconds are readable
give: 2,27
